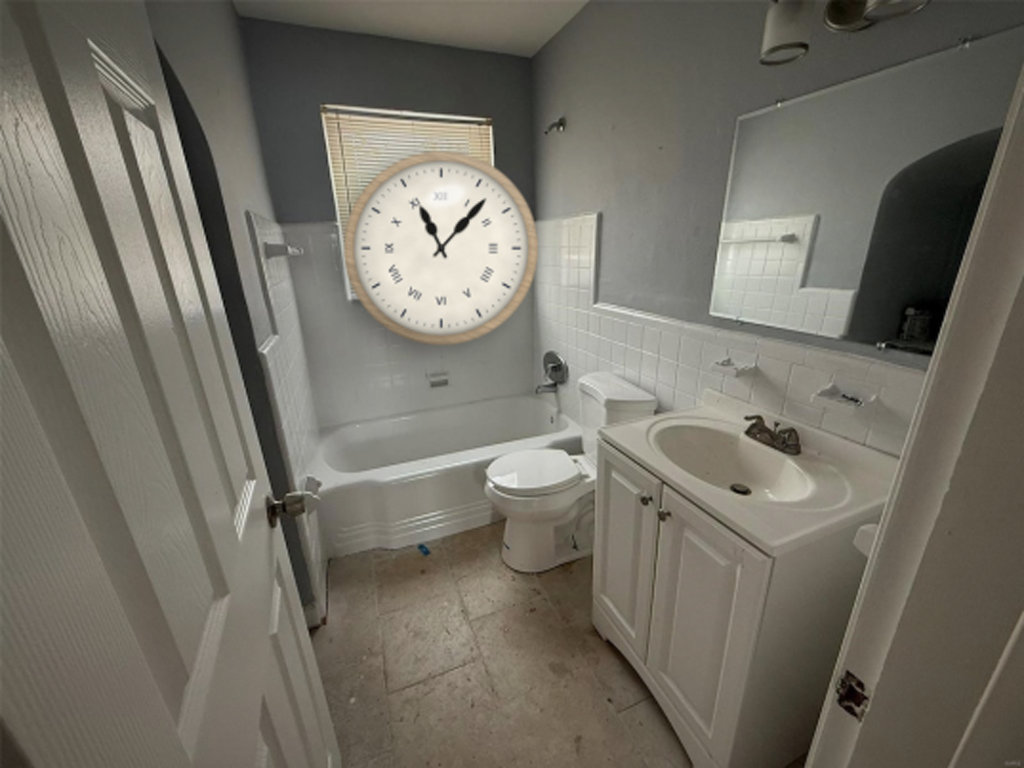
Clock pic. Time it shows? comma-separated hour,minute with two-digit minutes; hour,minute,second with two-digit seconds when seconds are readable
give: 11,07
